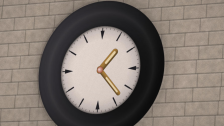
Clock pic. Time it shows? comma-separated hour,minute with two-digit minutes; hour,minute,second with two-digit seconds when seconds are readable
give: 1,23
